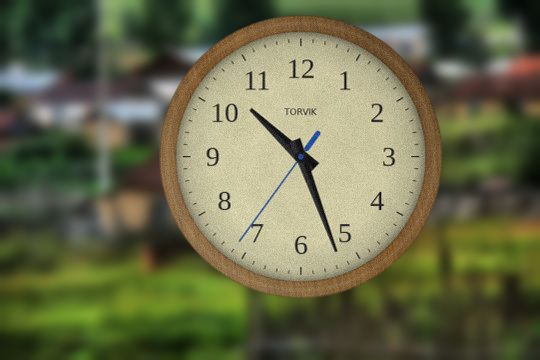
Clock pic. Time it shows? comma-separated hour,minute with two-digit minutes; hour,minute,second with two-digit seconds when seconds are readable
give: 10,26,36
